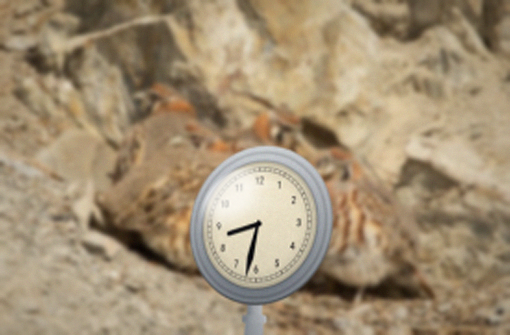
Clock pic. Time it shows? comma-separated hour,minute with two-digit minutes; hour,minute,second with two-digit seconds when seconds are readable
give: 8,32
